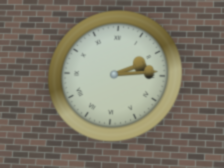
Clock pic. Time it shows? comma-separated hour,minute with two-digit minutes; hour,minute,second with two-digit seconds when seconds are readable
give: 2,14
